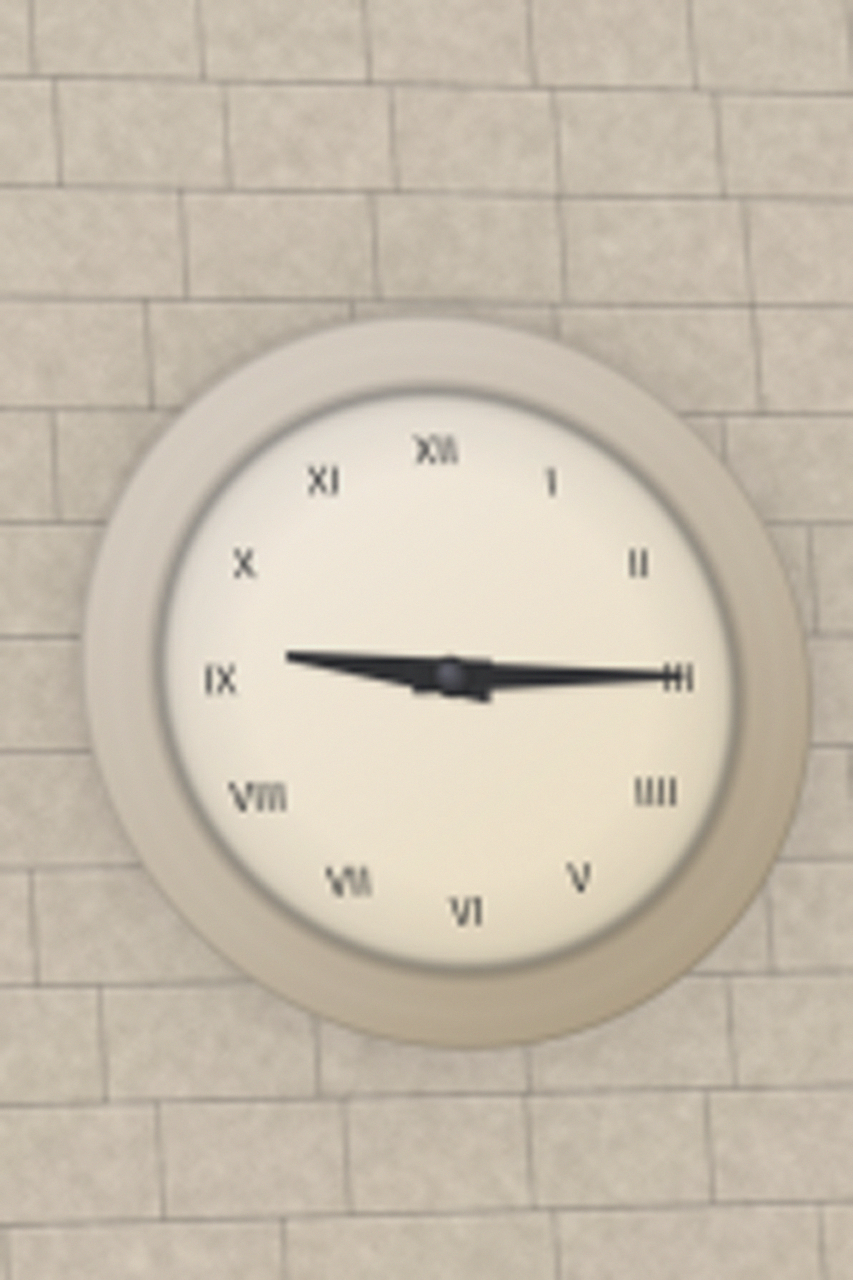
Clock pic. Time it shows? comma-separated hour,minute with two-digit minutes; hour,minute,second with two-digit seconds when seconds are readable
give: 9,15
